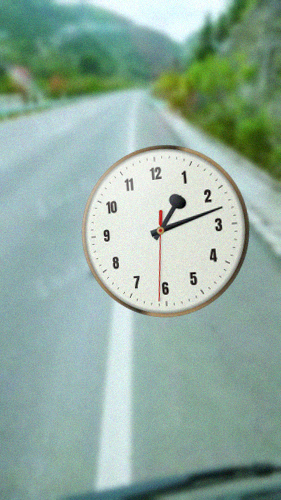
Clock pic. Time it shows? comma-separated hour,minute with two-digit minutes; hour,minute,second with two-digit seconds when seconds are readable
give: 1,12,31
